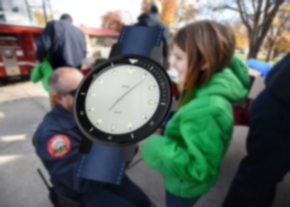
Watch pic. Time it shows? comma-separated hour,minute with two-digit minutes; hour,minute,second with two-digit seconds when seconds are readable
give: 7,06
